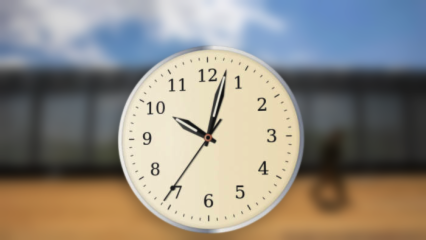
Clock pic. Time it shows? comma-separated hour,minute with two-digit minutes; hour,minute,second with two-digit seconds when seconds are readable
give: 10,02,36
